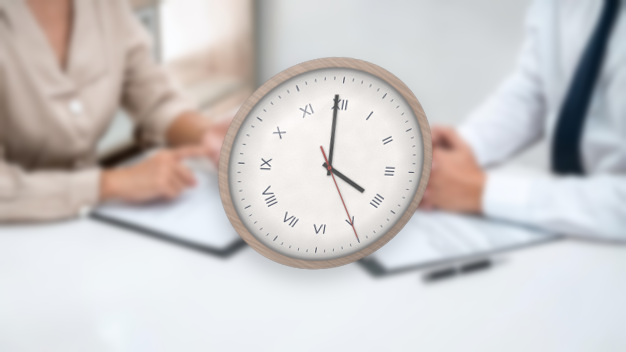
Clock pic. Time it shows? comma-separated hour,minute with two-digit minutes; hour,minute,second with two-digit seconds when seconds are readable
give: 3,59,25
